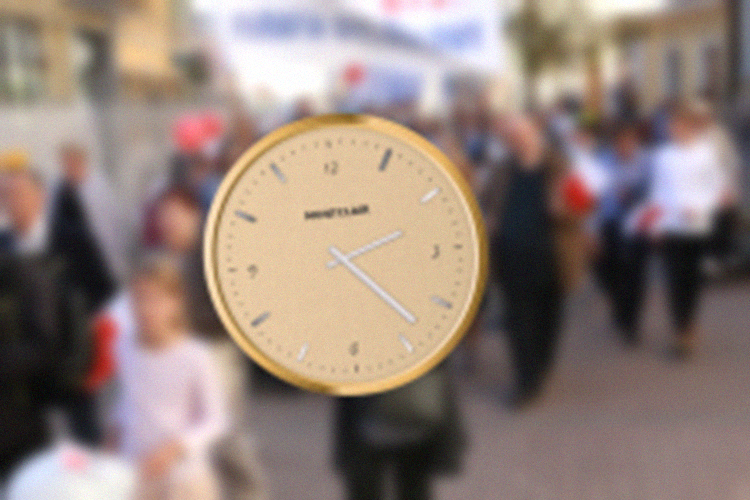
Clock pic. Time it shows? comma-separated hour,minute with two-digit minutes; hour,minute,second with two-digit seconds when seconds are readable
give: 2,23
